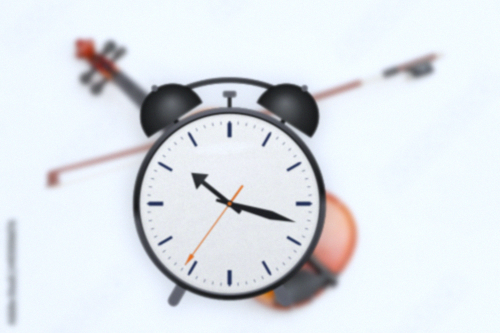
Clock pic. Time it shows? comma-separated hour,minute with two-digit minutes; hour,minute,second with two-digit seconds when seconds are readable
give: 10,17,36
